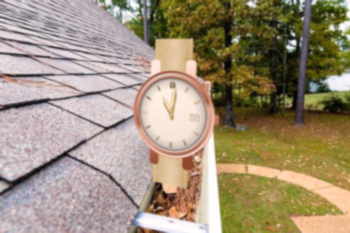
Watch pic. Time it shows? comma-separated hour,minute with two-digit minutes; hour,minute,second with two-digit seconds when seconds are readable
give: 11,01
